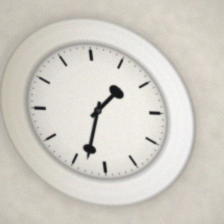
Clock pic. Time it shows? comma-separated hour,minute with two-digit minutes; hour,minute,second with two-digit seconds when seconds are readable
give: 1,33
